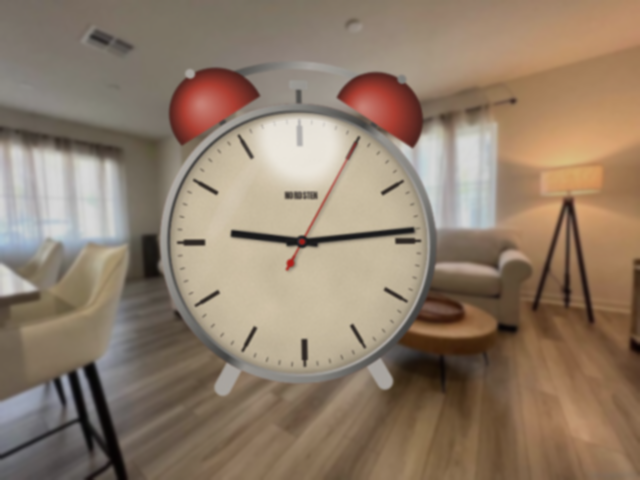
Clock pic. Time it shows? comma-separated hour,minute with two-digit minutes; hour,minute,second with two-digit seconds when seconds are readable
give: 9,14,05
